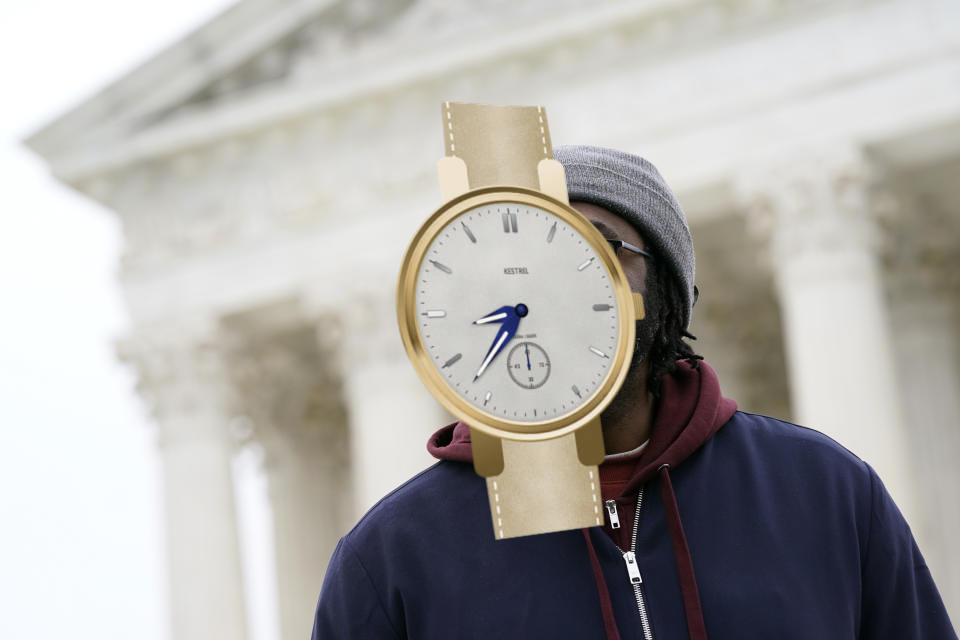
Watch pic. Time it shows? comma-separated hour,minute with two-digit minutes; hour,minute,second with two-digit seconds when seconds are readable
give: 8,37
